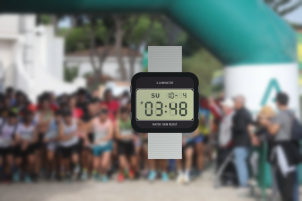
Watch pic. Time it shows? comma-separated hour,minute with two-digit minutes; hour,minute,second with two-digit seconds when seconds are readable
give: 3,48
